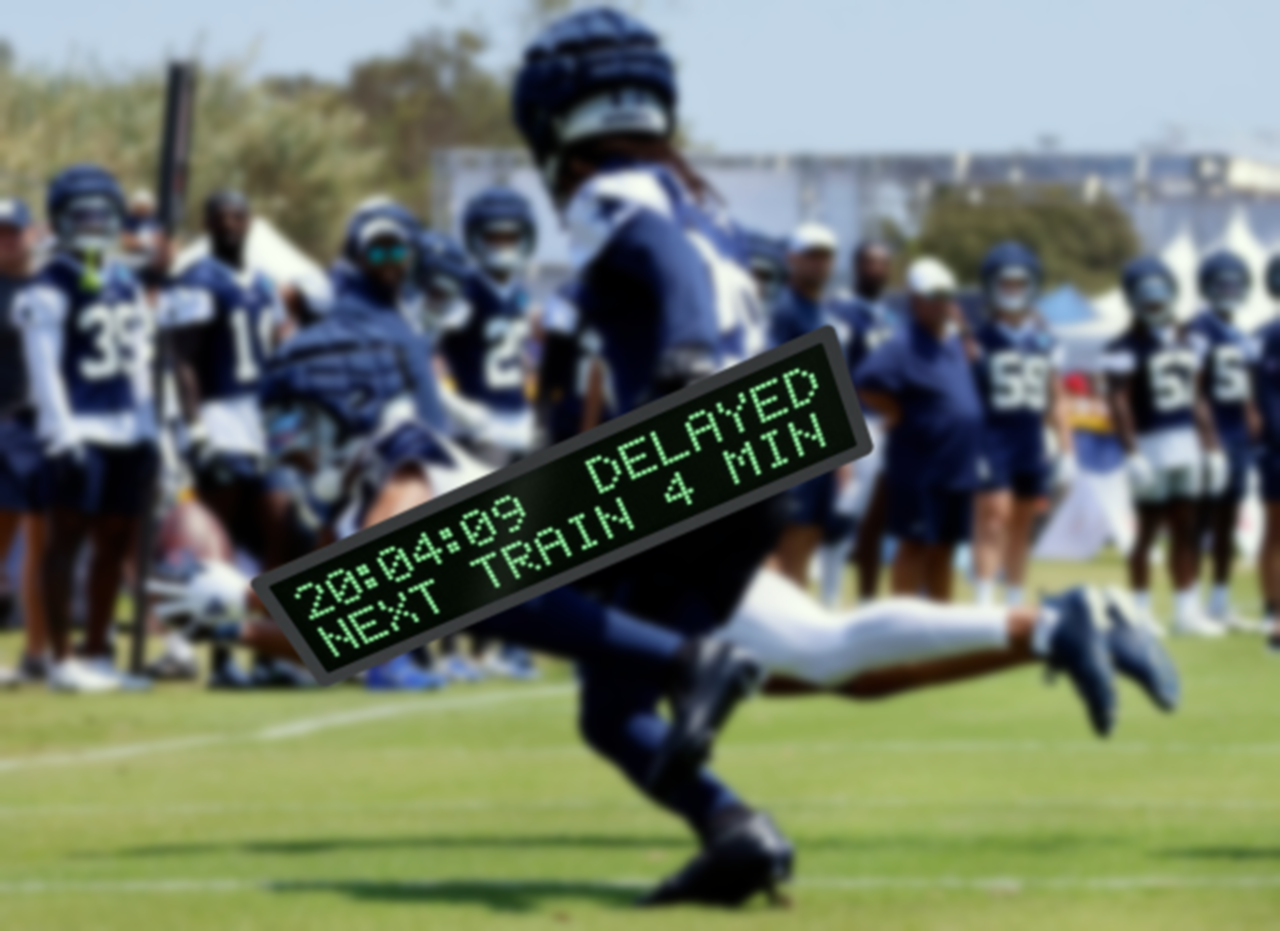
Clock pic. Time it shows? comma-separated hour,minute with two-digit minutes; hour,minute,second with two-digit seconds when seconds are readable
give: 20,04,09
